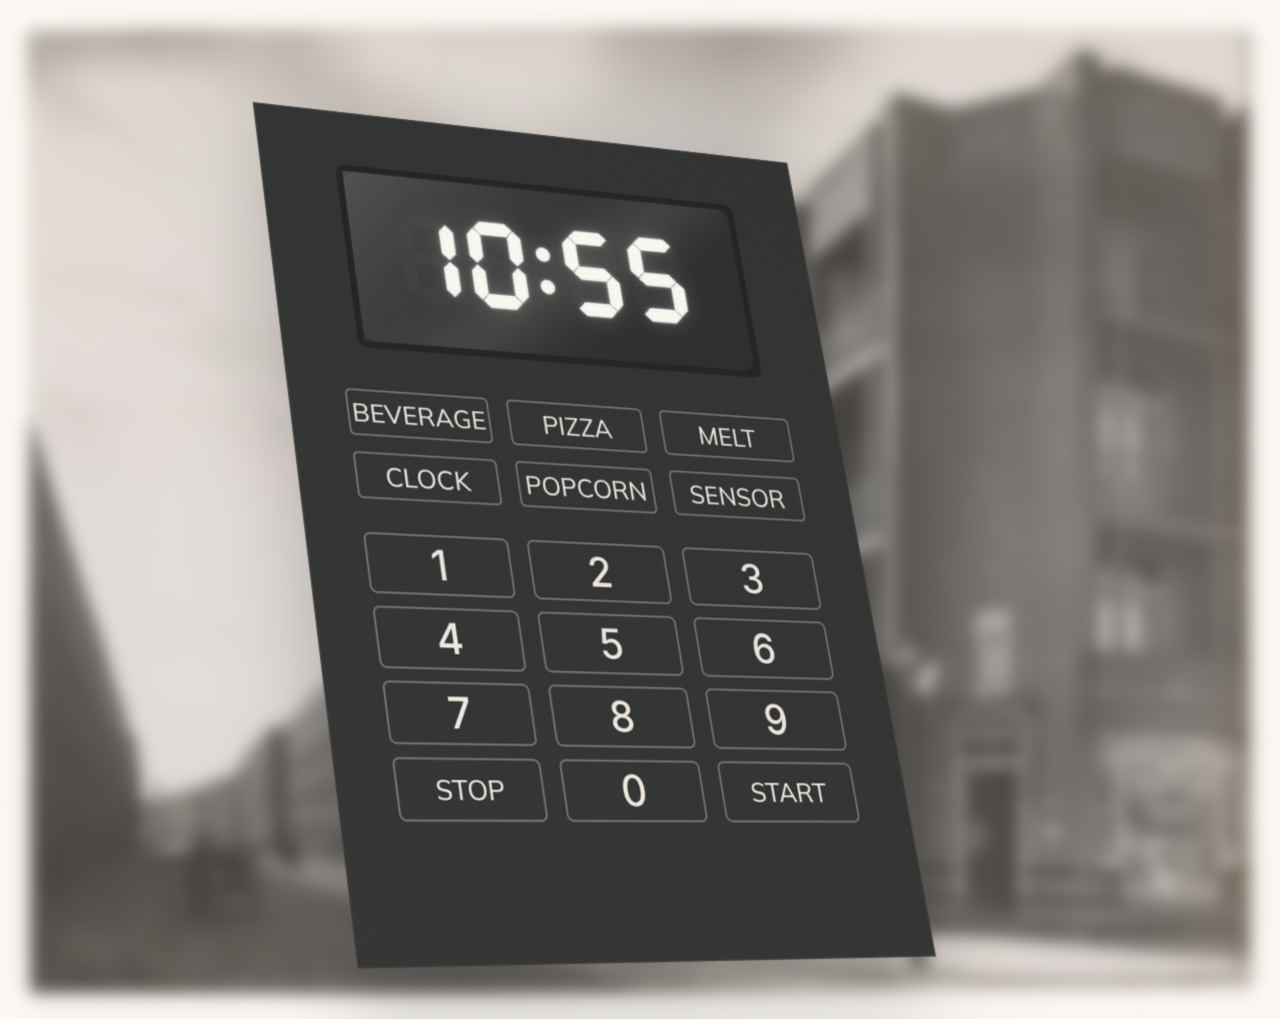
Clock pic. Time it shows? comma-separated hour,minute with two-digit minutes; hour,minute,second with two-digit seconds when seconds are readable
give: 10,55
